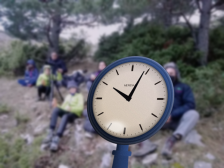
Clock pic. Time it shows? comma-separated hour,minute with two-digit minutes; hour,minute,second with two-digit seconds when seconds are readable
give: 10,04
